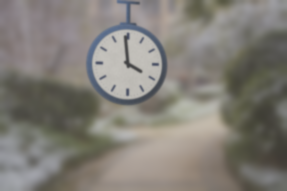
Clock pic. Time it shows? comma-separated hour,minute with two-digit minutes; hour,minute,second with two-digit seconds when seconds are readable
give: 3,59
